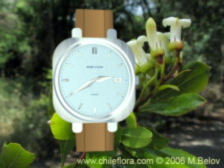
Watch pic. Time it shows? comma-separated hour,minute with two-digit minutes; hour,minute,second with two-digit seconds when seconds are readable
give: 2,40
